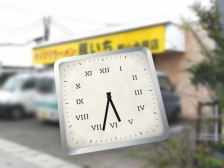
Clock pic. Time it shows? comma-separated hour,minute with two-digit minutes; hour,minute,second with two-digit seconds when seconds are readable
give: 5,33
